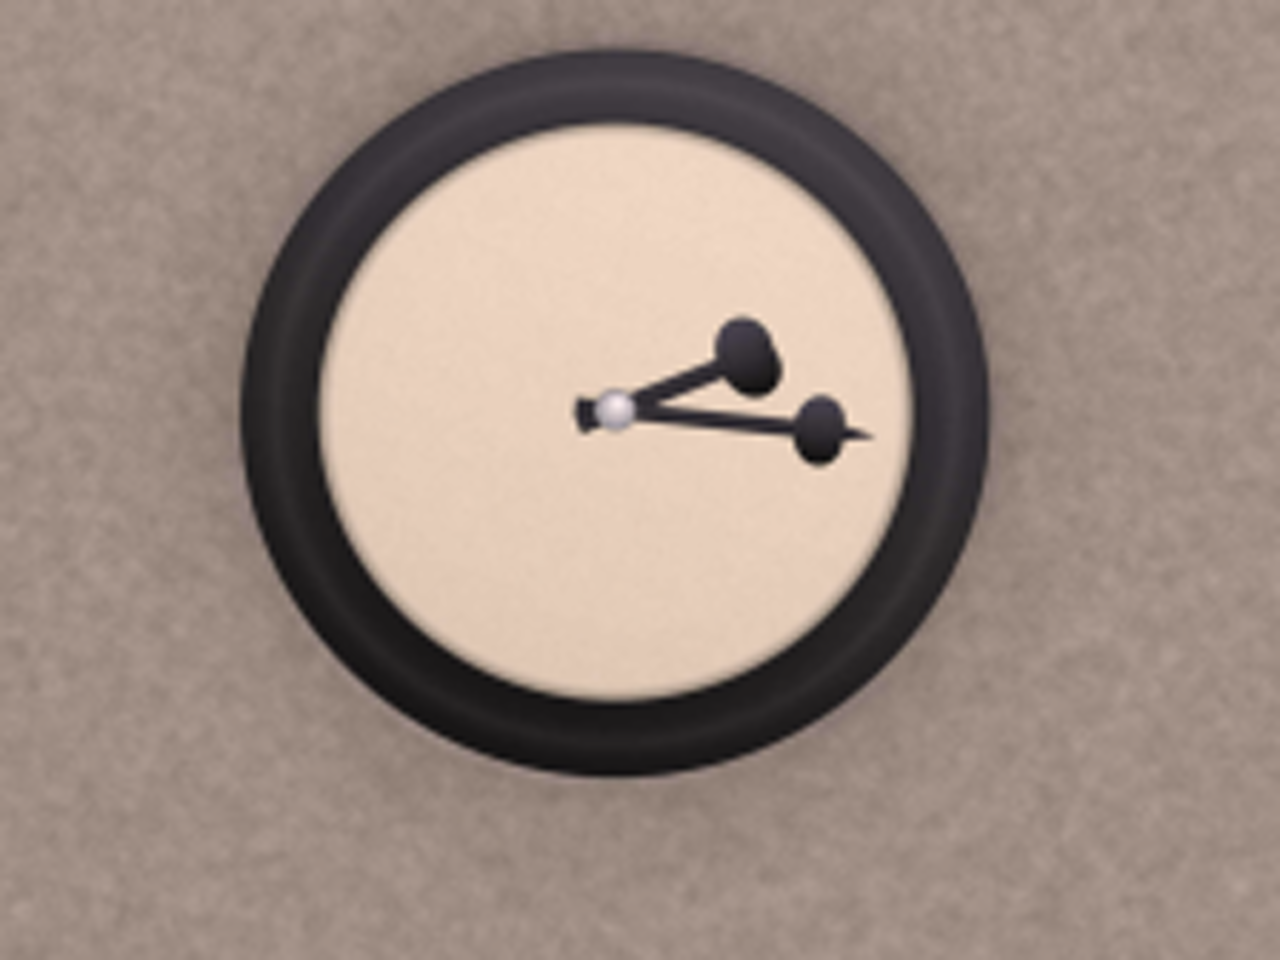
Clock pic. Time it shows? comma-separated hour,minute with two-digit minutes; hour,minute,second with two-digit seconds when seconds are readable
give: 2,16
